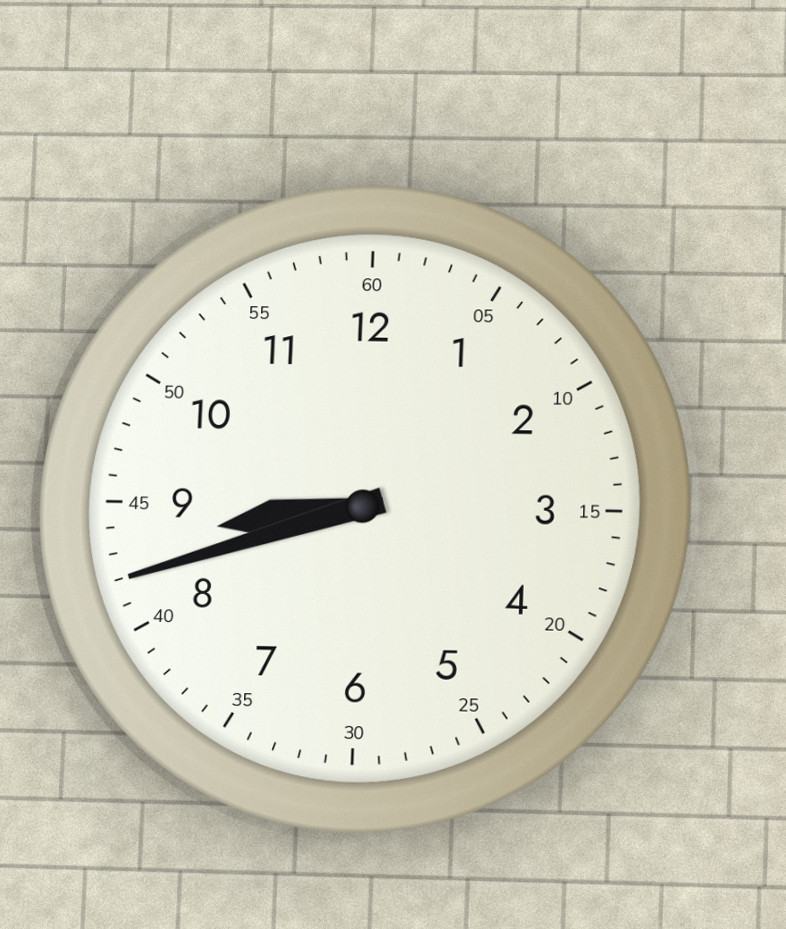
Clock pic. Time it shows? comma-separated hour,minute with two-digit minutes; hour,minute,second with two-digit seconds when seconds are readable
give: 8,42
